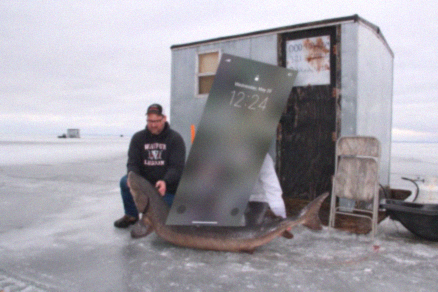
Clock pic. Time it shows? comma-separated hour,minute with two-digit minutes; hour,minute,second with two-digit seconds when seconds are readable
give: 12,24
